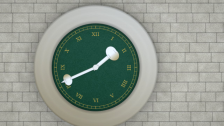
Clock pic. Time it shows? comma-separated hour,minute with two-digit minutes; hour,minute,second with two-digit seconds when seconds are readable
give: 1,41
